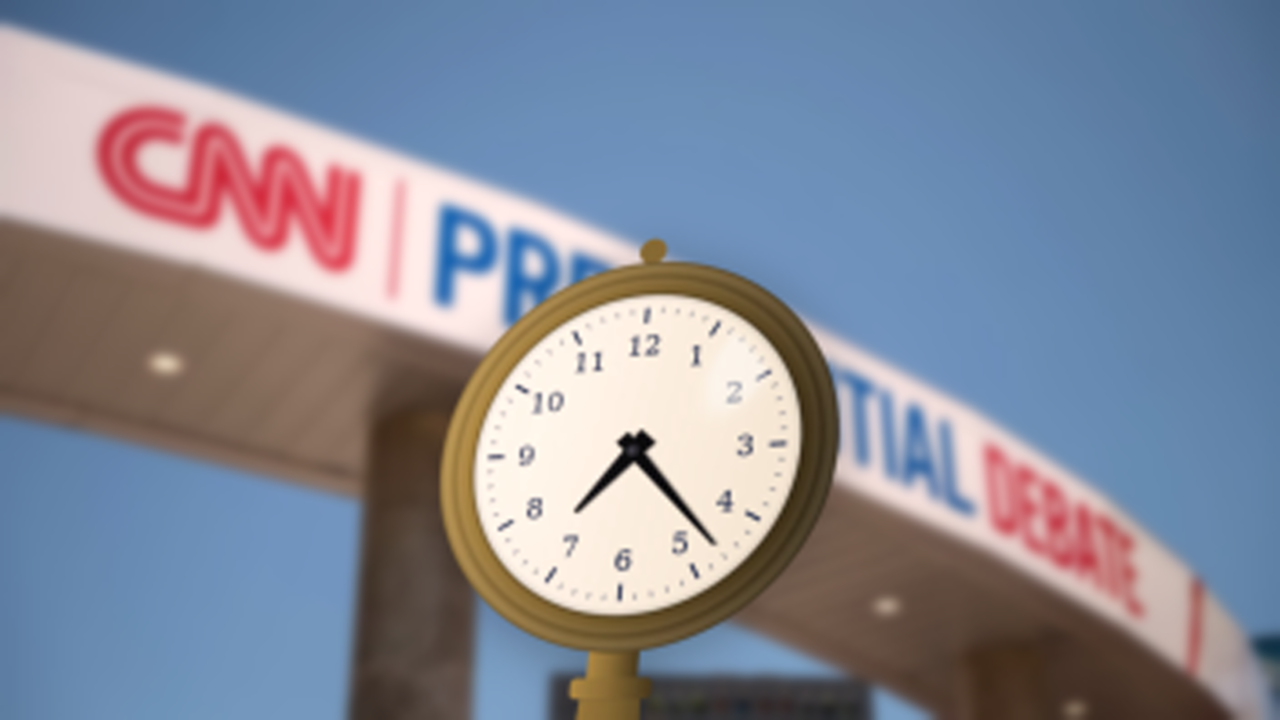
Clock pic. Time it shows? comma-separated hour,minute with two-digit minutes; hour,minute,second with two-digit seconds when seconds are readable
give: 7,23
